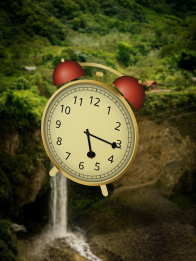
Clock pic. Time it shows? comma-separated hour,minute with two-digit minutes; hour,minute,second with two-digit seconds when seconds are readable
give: 5,16
